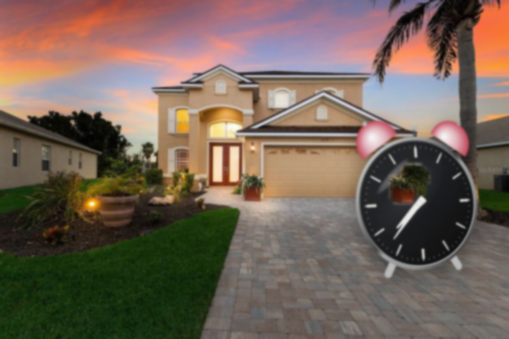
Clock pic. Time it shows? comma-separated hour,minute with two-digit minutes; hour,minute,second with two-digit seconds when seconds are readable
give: 7,37
